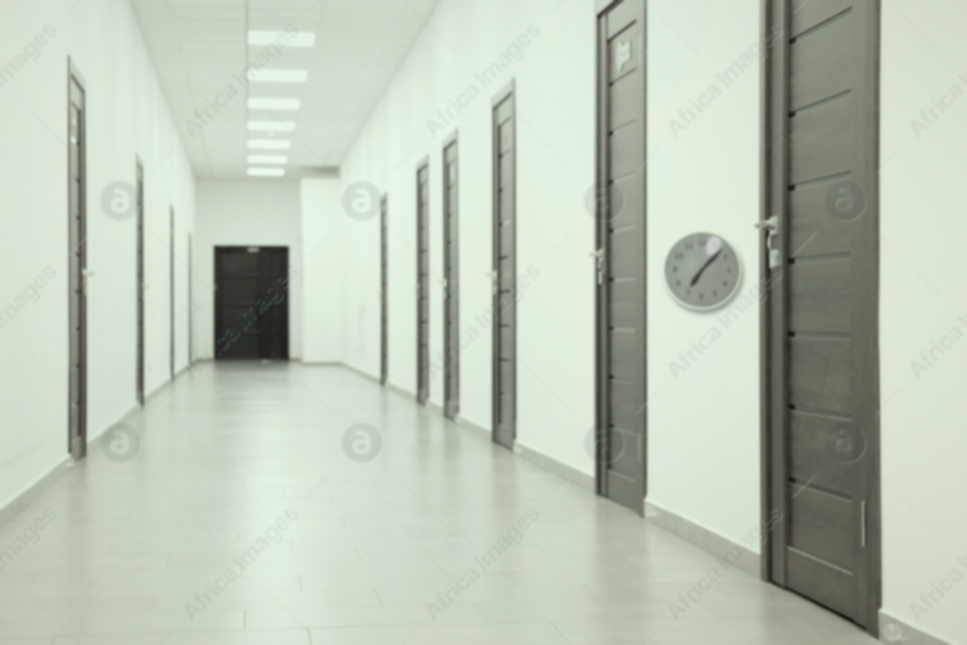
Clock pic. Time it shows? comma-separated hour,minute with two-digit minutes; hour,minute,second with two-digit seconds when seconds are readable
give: 7,07
